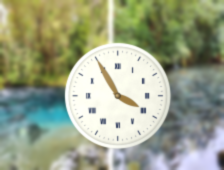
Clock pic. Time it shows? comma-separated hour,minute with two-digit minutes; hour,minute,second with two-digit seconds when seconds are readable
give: 3,55
